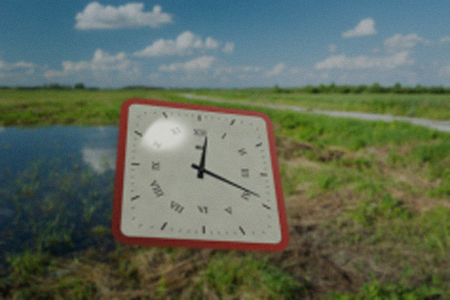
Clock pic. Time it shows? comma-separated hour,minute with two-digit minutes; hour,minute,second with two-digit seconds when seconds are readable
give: 12,19
